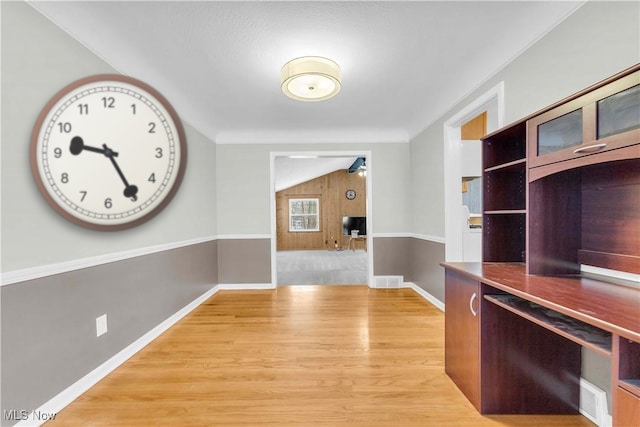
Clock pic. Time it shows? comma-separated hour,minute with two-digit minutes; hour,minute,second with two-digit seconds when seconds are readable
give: 9,25
